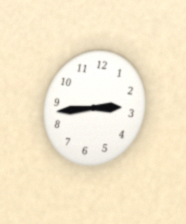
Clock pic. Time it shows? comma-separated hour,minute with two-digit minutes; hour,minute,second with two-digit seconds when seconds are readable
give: 2,43
